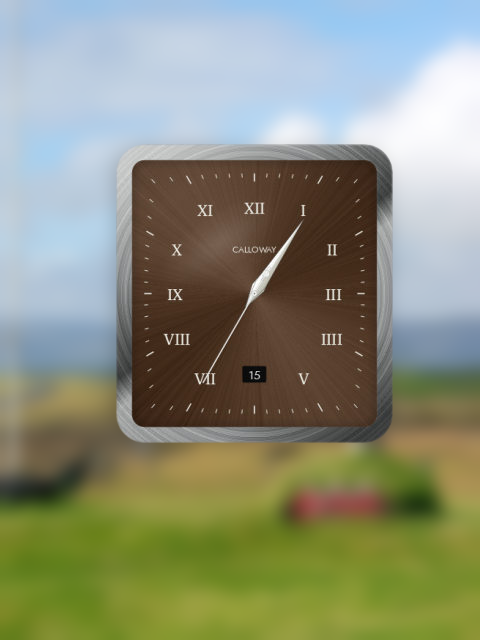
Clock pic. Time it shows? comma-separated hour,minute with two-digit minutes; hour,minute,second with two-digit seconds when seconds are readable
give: 1,05,35
